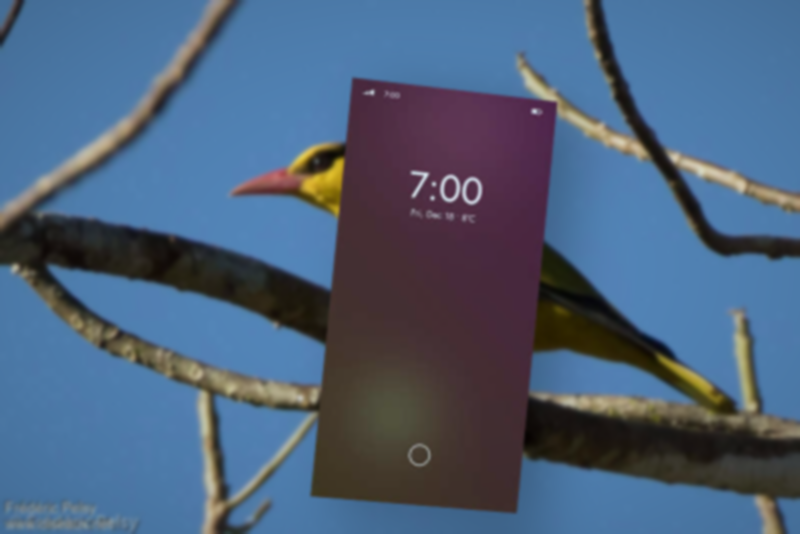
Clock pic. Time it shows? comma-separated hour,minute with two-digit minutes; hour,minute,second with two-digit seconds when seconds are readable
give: 7,00
